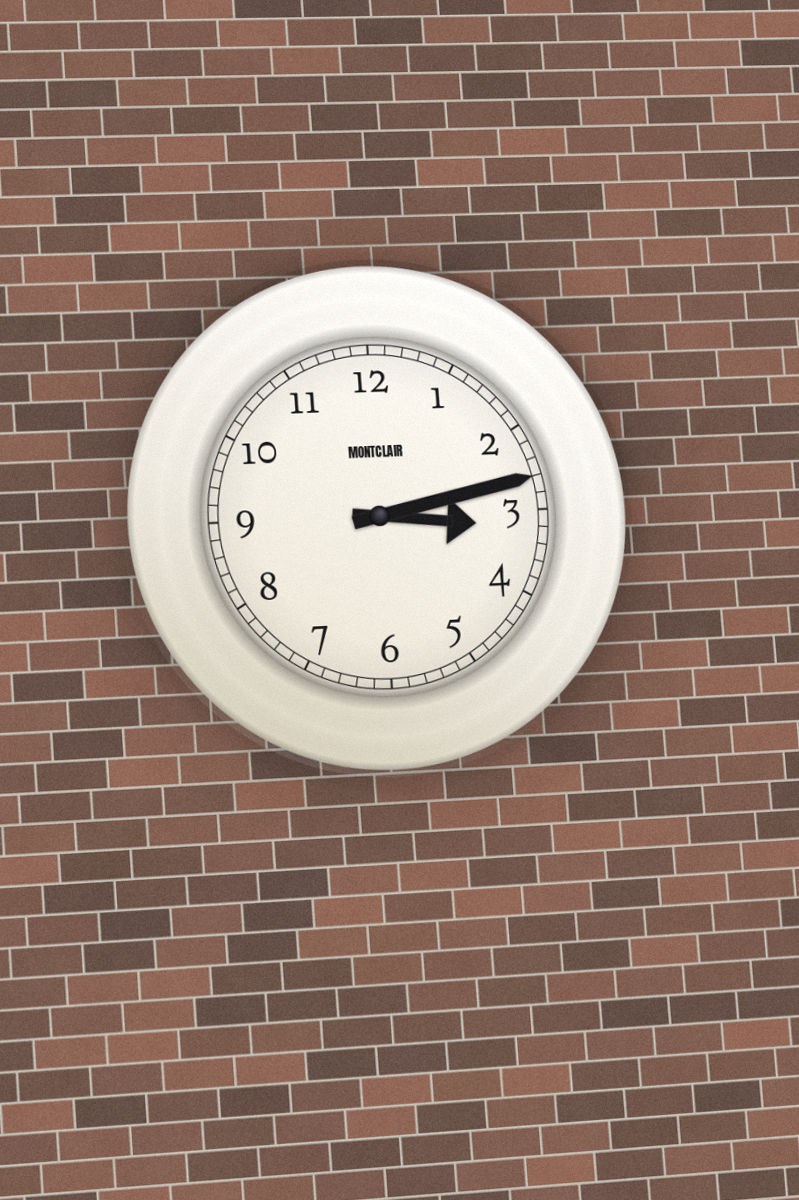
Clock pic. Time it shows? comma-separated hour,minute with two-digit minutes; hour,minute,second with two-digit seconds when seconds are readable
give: 3,13
